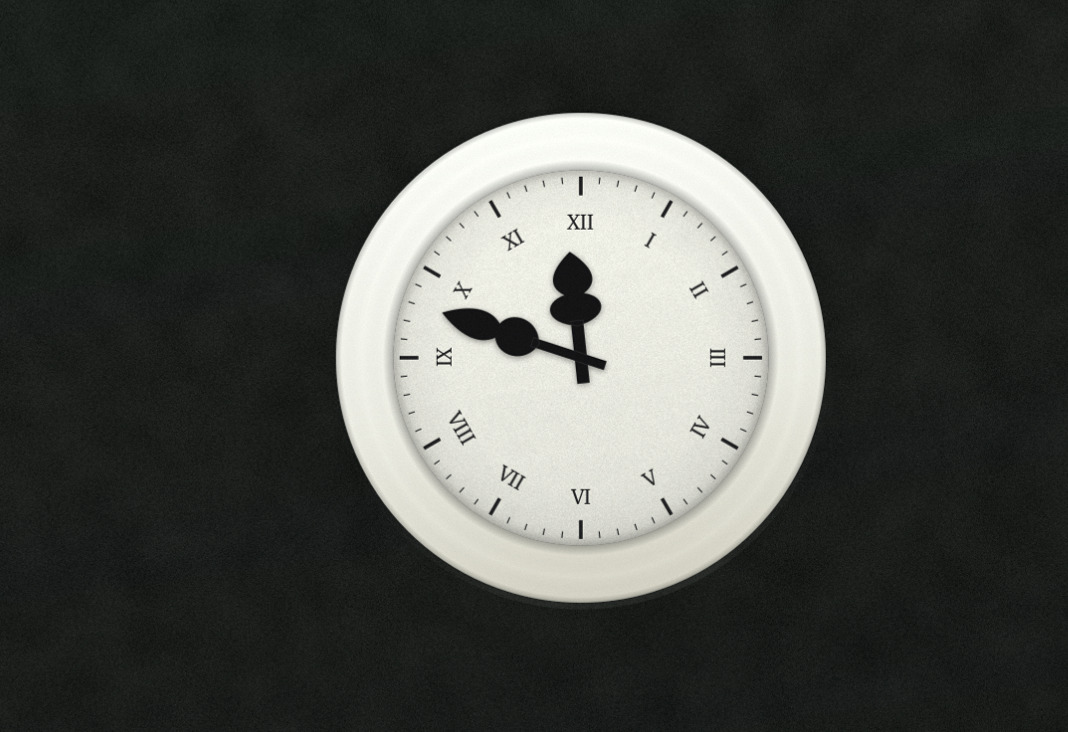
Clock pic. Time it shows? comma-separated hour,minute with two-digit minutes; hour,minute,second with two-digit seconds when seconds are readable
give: 11,48
